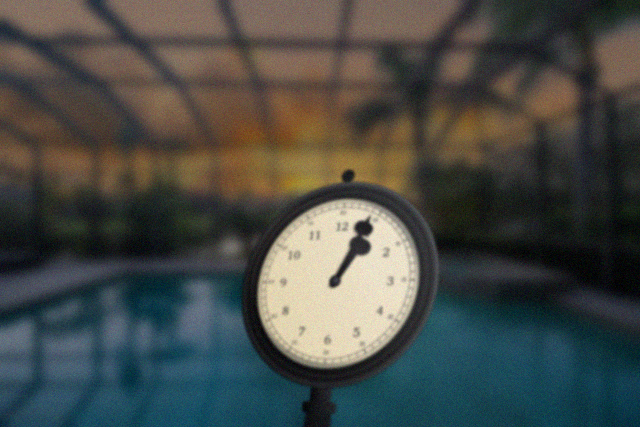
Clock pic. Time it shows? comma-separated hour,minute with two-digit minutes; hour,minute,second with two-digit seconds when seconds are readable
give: 1,04
